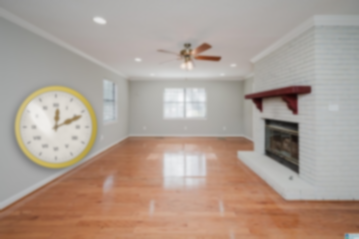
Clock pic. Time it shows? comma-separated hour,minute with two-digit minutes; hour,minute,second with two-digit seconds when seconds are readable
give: 12,11
